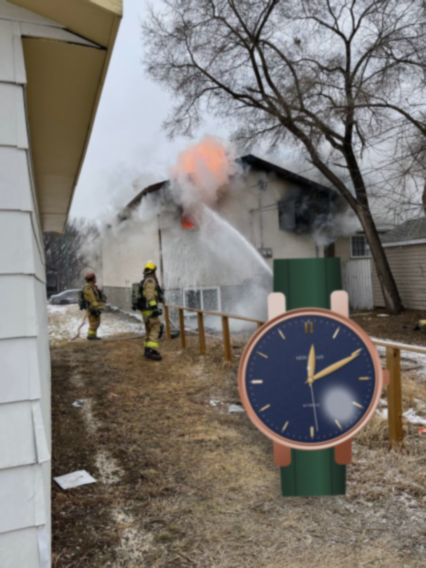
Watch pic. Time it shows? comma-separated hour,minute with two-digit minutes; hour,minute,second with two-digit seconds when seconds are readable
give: 12,10,29
